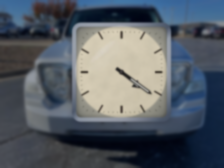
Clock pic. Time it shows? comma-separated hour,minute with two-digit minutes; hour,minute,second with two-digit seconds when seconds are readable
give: 4,21
